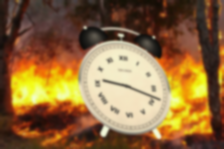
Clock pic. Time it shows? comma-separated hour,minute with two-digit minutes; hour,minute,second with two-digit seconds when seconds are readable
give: 9,18
